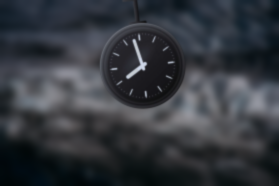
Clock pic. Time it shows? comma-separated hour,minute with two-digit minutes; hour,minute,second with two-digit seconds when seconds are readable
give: 7,58
